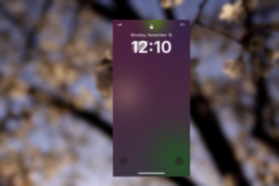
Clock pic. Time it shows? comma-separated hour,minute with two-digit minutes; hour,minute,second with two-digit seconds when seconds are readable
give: 12,10
